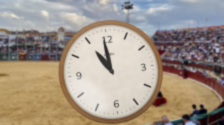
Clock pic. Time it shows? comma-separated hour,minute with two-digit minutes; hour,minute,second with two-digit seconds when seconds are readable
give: 10,59
